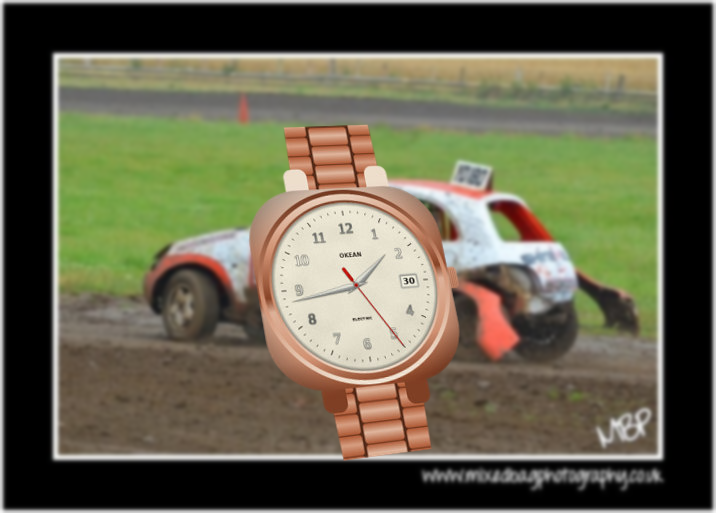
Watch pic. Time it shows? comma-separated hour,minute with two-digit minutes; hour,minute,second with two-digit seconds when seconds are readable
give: 1,43,25
